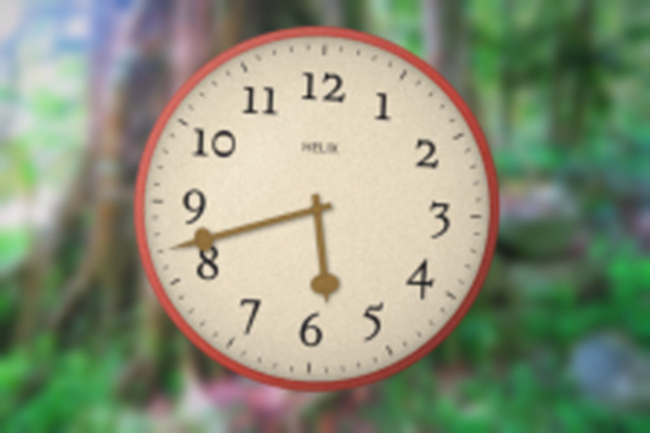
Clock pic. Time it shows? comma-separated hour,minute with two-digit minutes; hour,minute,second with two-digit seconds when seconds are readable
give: 5,42
